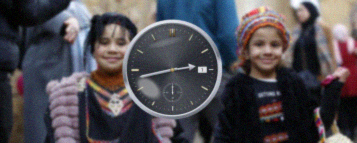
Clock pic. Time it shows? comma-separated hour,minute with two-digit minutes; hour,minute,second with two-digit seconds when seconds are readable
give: 2,43
